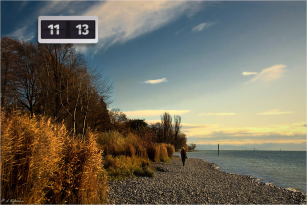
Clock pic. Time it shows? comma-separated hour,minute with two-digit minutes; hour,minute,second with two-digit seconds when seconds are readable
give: 11,13
